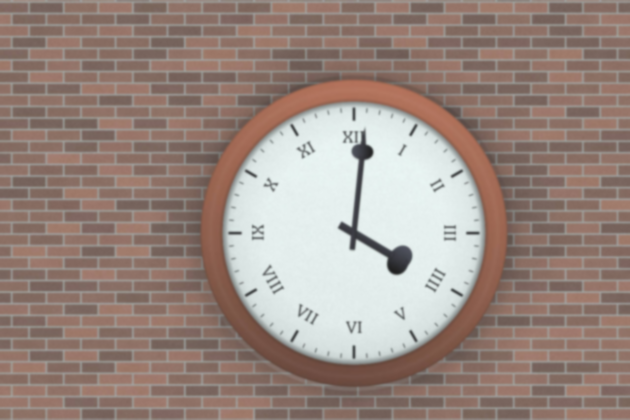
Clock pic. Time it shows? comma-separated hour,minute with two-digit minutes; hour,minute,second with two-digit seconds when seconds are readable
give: 4,01
